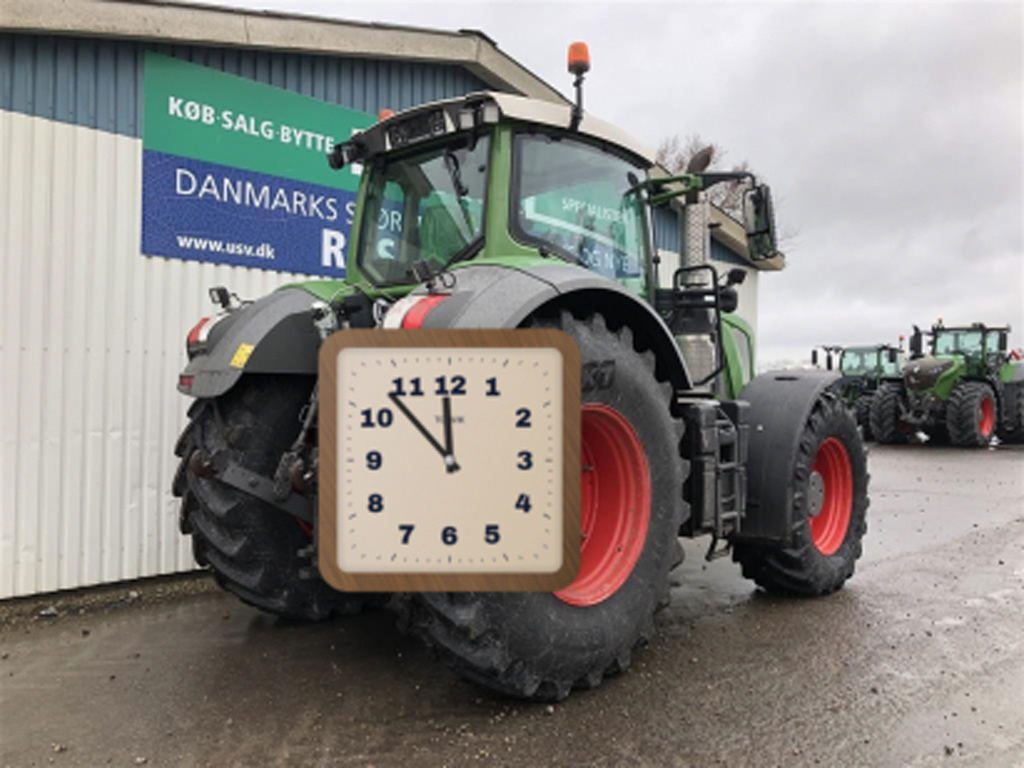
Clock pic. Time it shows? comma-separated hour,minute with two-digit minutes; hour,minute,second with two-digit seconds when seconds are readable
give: 11,53
